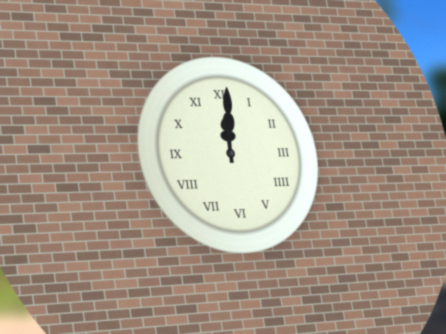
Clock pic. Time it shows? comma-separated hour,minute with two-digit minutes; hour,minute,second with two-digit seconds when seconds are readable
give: 12,01
